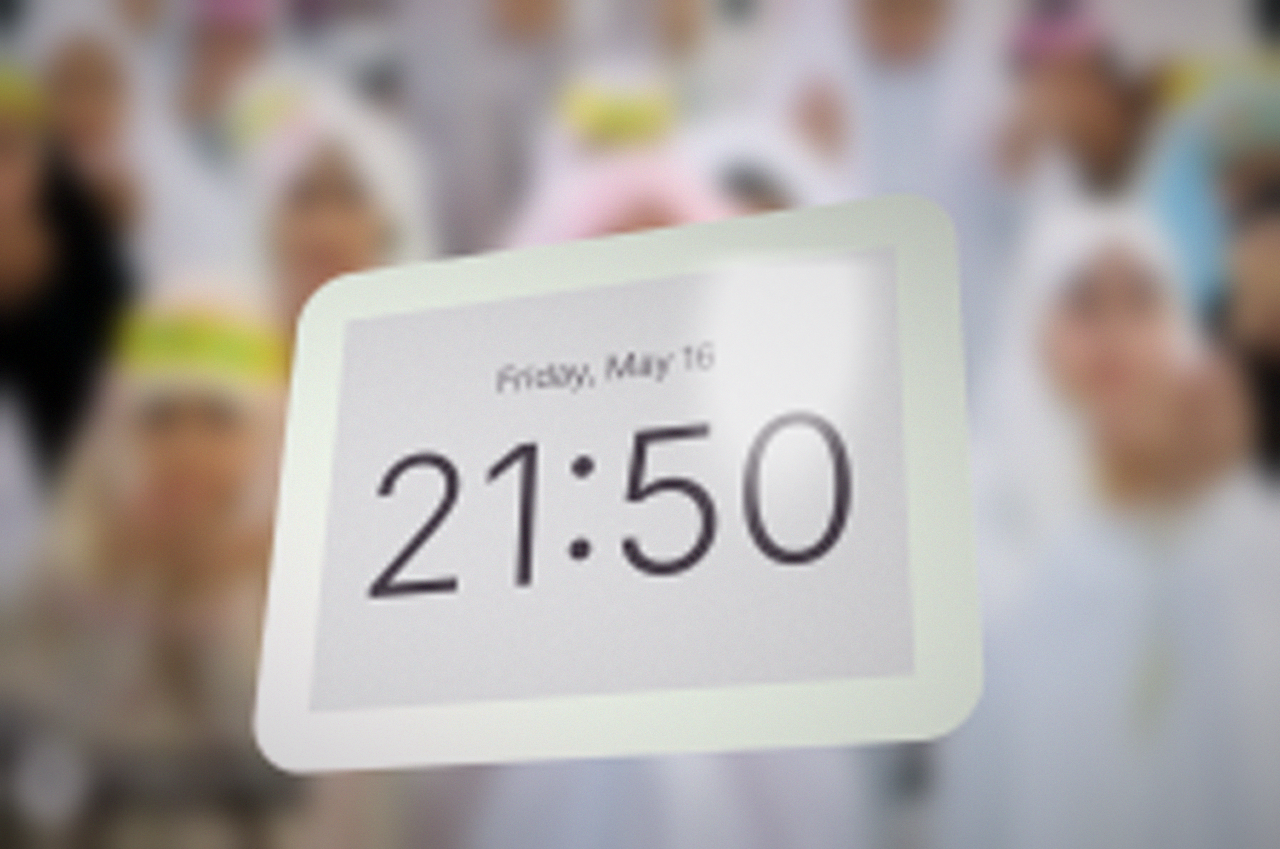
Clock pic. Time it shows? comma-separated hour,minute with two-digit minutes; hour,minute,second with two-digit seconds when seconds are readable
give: 21,50
